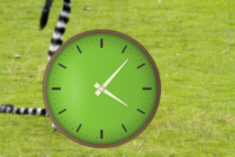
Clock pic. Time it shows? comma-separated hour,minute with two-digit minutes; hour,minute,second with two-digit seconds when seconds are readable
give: 4,07
